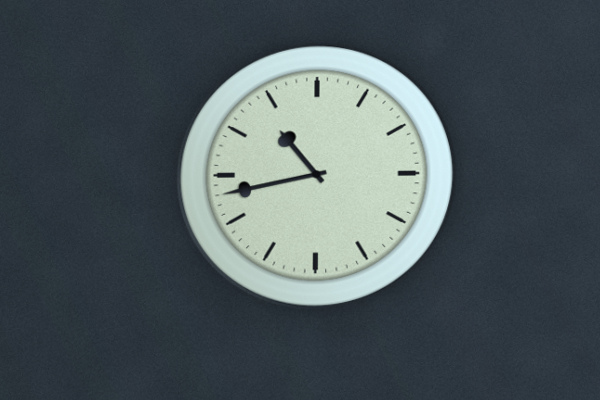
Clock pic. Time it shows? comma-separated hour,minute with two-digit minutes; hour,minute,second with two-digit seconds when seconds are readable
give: 10,43
